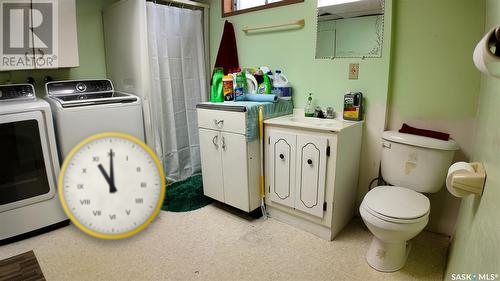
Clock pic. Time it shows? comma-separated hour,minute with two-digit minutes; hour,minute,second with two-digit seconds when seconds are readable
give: 11,00
